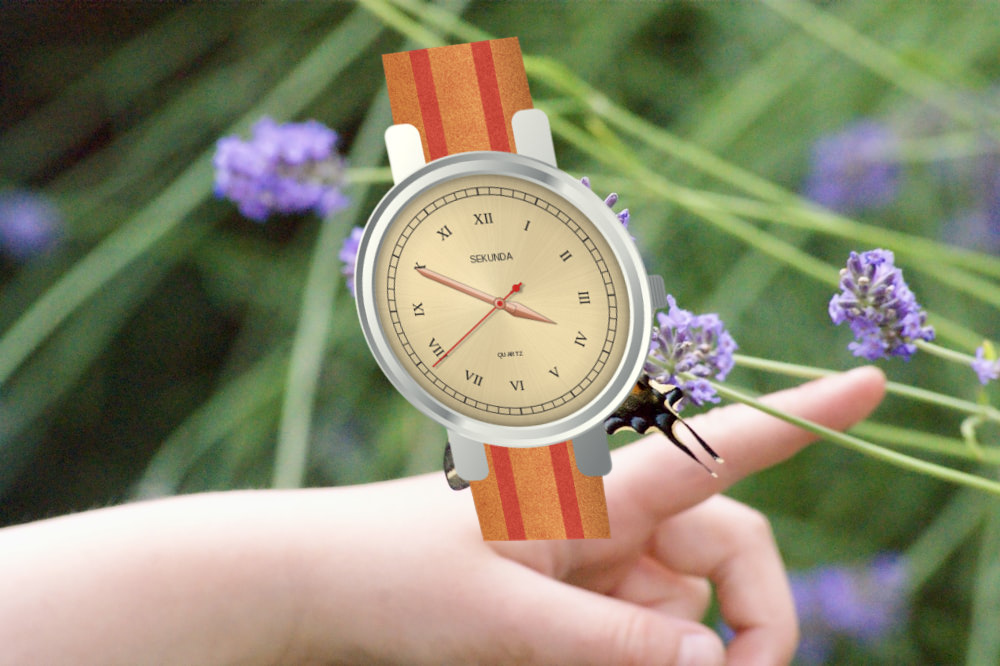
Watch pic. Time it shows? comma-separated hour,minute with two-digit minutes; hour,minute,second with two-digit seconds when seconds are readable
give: 3,49,39
